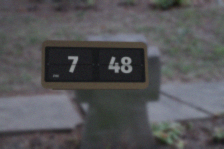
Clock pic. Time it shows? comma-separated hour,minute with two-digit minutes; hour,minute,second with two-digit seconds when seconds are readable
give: 7,48
